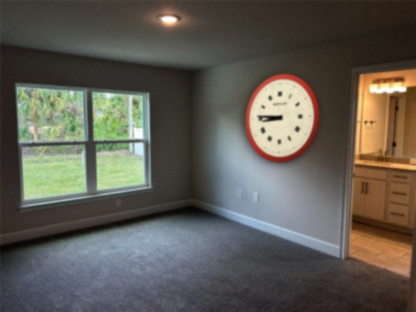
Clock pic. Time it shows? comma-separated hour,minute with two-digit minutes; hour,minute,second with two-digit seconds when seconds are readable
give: 8,46
